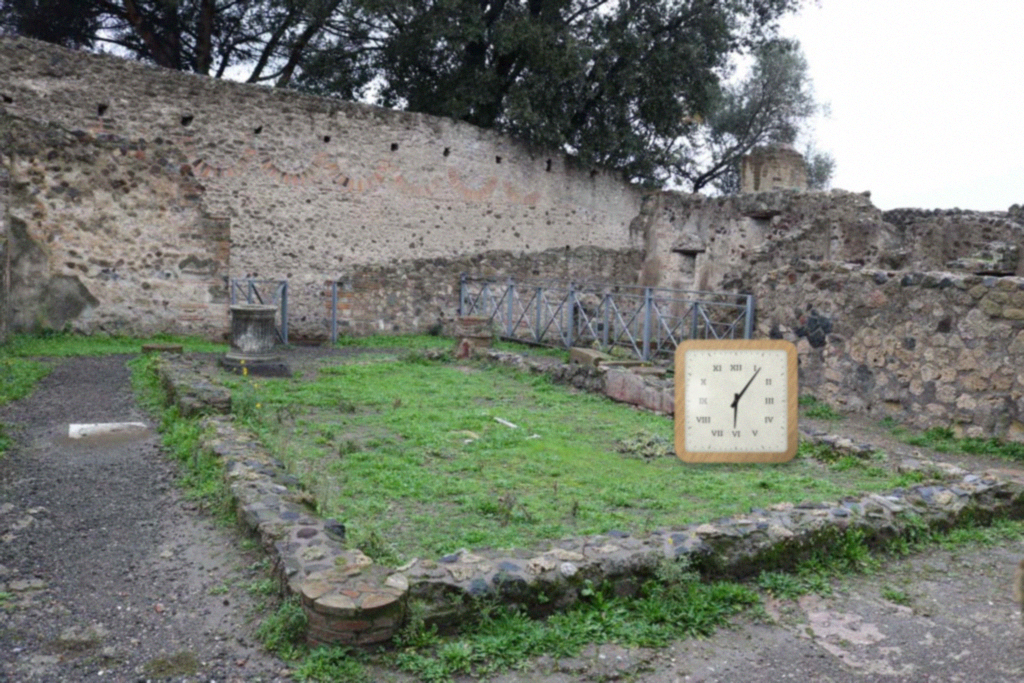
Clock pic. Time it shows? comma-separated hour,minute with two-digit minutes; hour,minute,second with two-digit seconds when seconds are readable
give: 6,06
